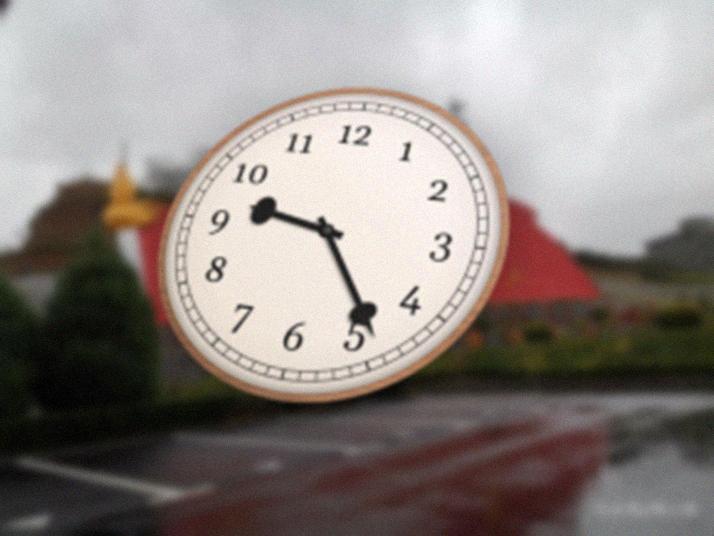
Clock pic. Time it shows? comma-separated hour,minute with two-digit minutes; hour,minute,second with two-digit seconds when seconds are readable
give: 9,24
